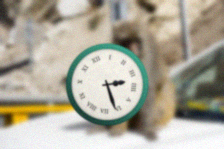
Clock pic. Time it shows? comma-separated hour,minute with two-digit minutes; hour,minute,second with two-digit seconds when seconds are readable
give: 3,31
